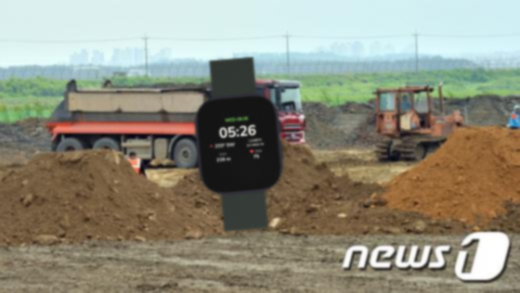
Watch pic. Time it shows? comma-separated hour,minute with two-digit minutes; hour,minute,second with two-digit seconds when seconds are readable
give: 5,26
